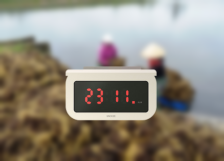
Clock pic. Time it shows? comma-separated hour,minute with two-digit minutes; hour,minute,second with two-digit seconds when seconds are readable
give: 23,11
